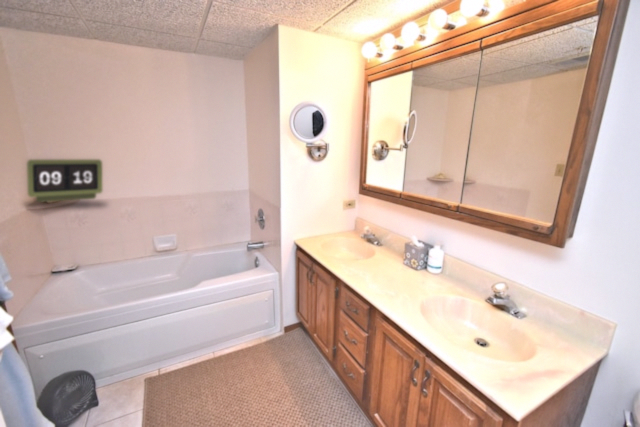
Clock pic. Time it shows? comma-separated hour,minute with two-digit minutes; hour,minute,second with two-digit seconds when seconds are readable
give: 9,19
